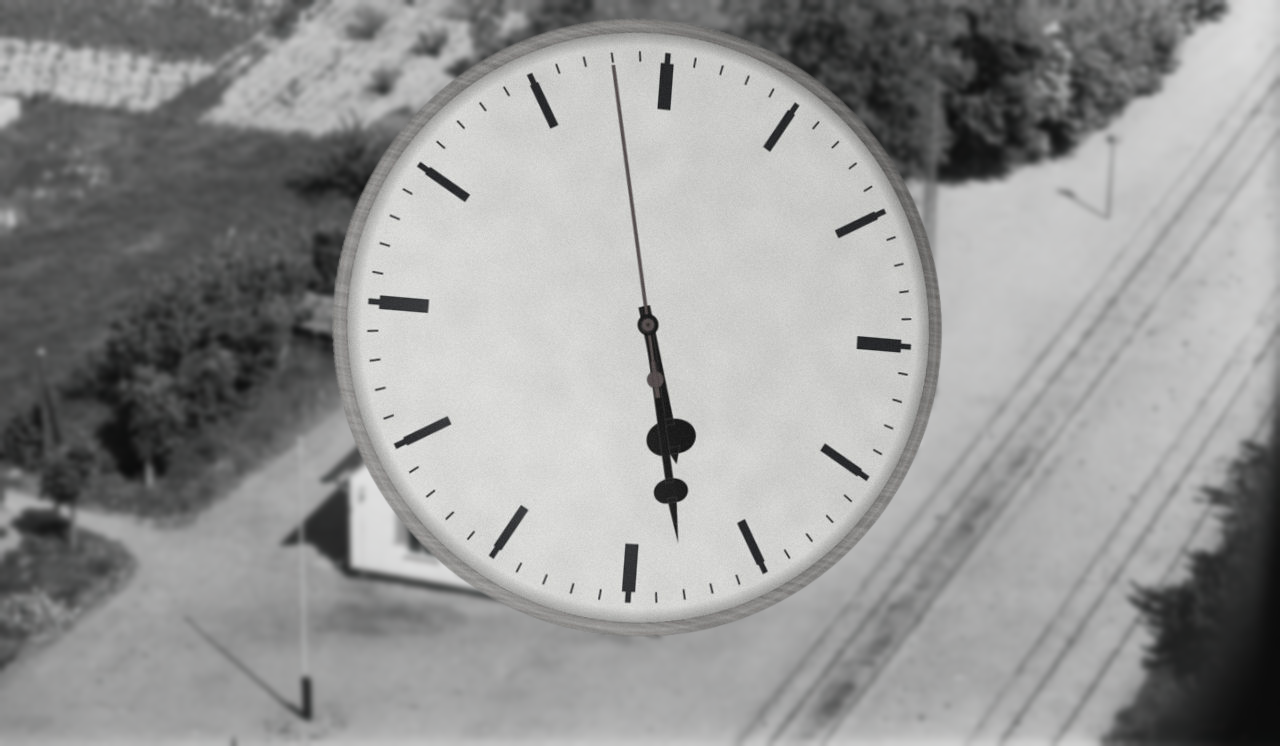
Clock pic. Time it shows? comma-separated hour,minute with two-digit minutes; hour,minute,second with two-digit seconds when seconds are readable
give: 5,27,58
